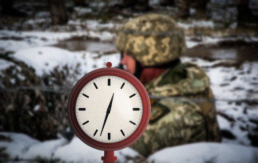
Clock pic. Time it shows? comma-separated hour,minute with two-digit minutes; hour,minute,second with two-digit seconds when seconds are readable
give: 12,33
